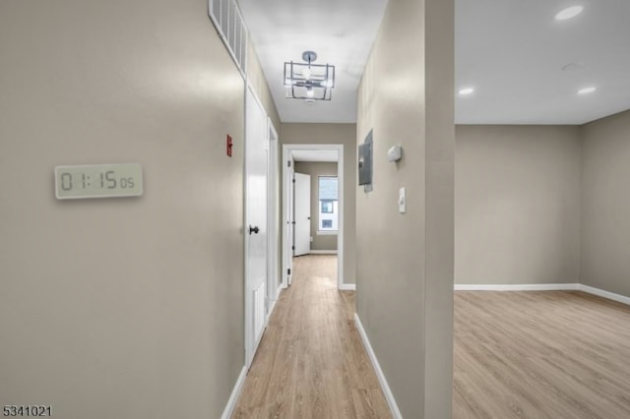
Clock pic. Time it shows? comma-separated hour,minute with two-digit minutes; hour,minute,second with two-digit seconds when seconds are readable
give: 1,15
